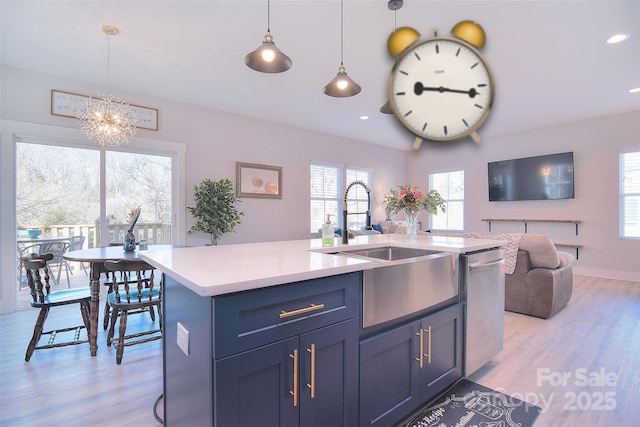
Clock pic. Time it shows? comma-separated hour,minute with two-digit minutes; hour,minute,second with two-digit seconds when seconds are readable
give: 9,17
